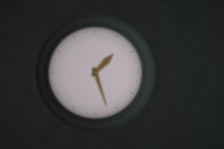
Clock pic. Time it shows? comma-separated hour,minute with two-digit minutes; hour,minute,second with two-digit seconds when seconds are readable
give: 1,27
